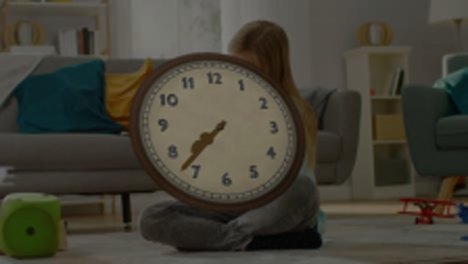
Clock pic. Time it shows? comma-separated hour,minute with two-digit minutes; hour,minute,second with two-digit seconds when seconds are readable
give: 7,37
